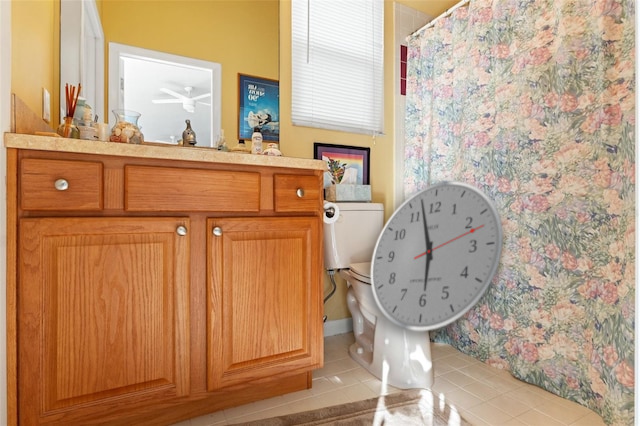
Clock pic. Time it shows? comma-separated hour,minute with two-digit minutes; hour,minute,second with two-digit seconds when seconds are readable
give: 5,57,12
